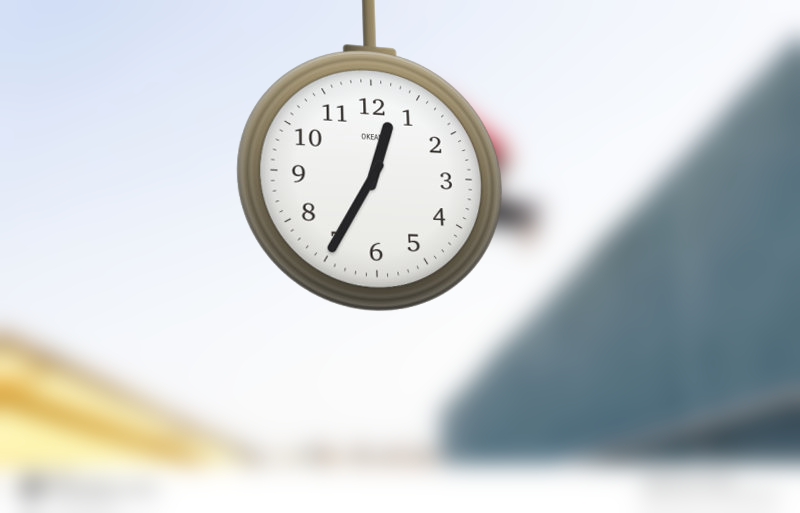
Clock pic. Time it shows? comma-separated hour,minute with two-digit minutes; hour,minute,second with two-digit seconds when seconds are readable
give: 12,35
